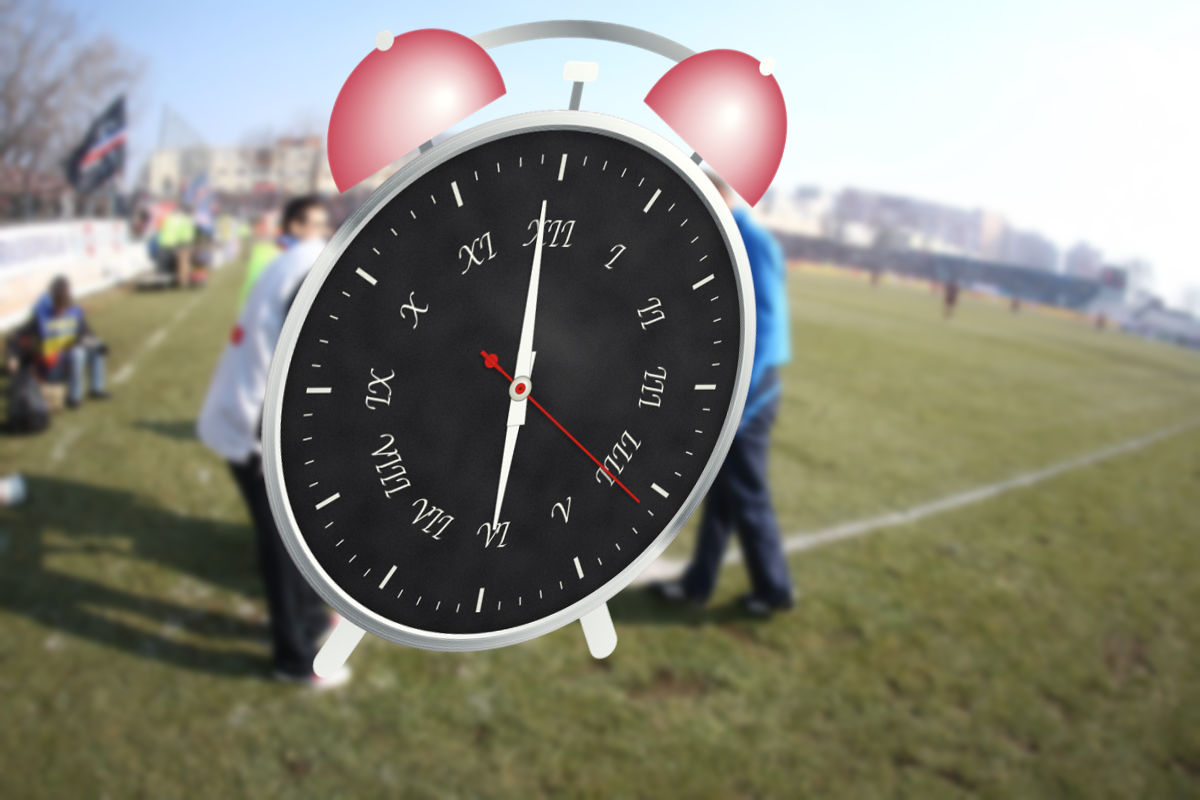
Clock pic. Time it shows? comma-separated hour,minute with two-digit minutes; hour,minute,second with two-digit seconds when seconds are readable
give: 5,59,21
